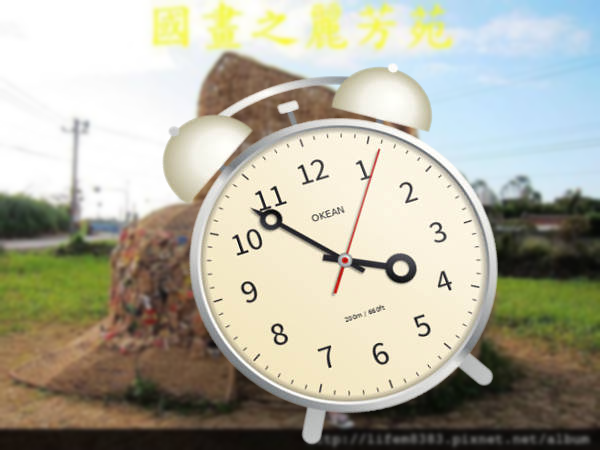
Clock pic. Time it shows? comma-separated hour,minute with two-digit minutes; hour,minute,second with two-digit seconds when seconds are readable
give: 3,53,06
